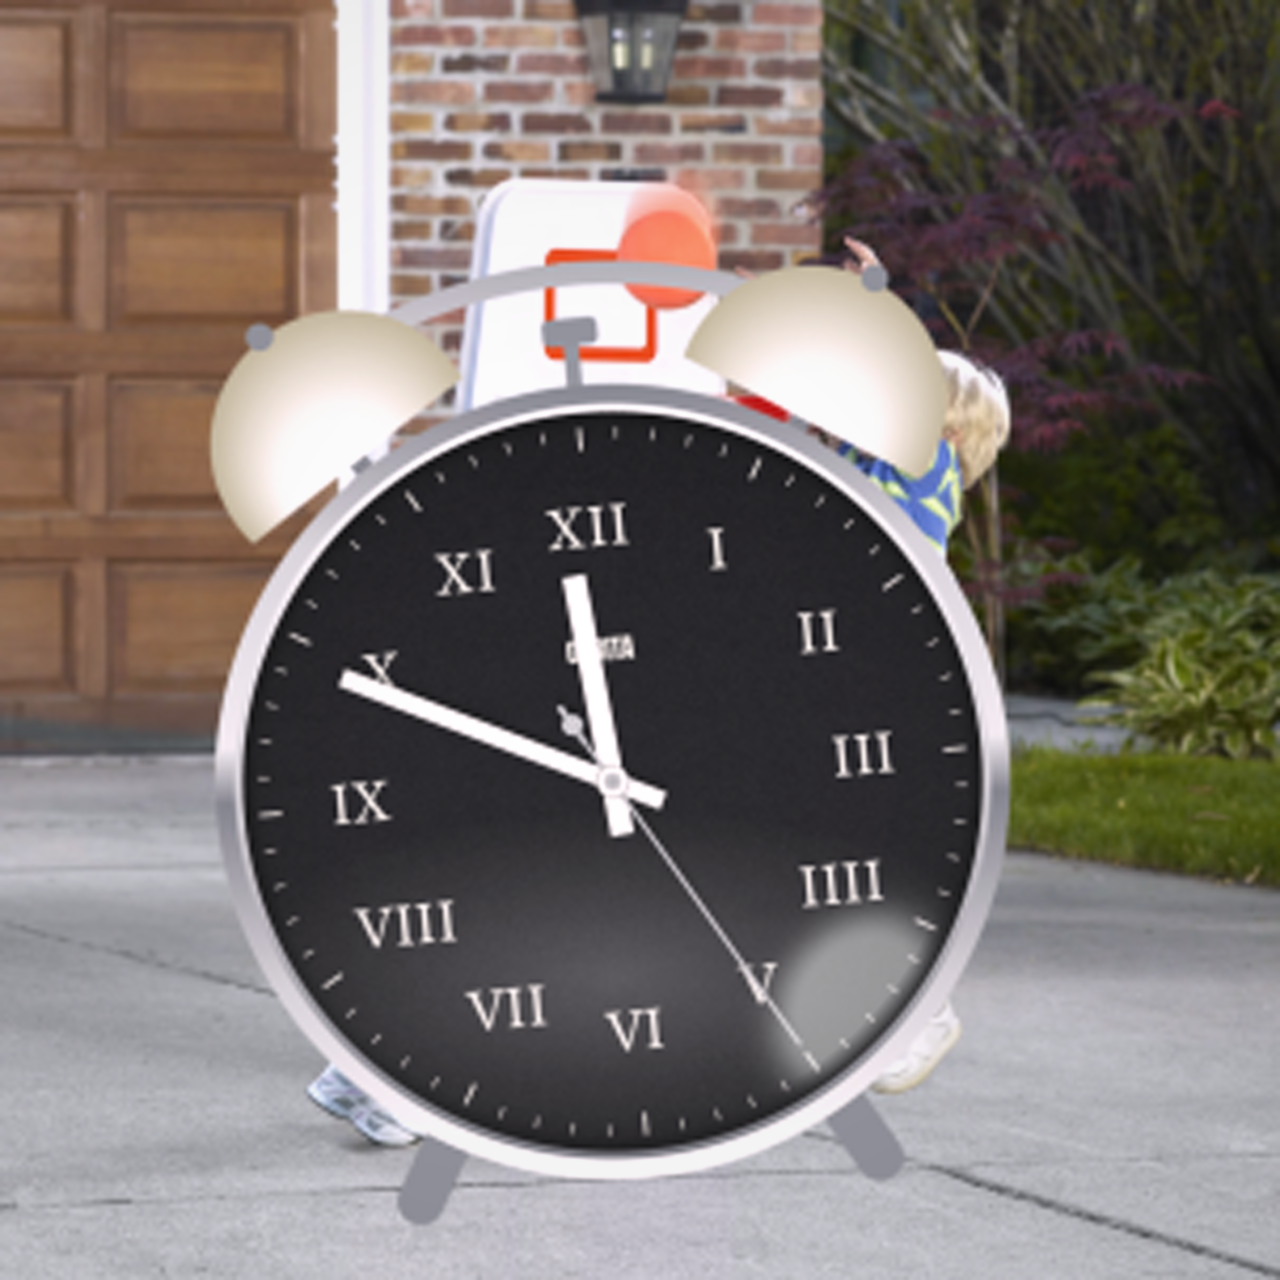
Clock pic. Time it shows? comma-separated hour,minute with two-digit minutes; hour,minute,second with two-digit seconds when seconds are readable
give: 11,49,25
